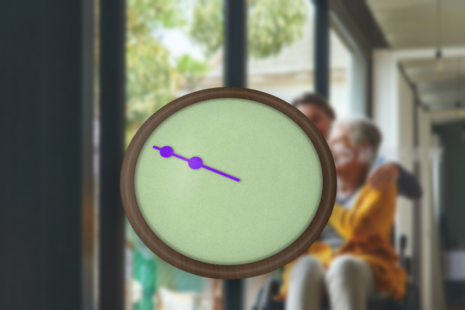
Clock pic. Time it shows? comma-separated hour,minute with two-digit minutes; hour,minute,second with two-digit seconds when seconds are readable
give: 9,49
